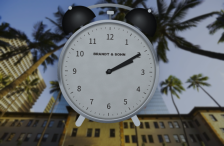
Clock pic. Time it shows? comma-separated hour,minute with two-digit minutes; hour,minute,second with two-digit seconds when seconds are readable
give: 2,10
